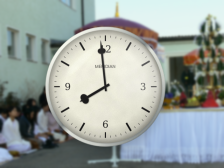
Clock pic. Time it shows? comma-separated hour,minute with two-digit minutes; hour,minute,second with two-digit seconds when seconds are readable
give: 7,59
